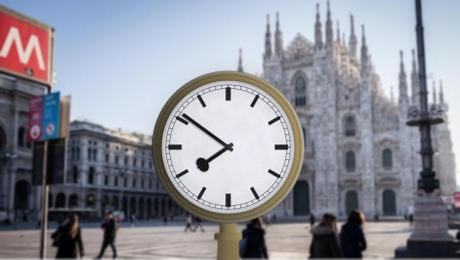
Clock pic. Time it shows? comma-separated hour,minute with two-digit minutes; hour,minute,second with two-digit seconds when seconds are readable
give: 7,51
